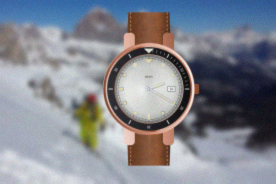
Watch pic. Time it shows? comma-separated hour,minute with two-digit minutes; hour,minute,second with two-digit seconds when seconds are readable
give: 2,20
